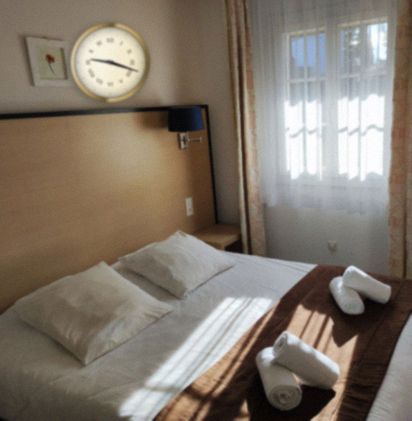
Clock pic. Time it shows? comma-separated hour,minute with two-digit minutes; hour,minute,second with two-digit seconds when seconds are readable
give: 9,18
